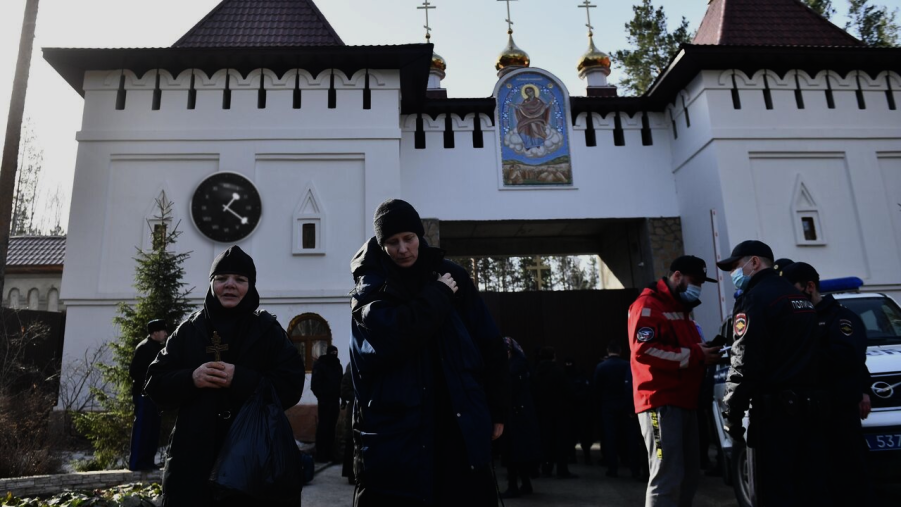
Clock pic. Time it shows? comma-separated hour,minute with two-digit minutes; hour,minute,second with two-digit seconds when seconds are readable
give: 1,21
